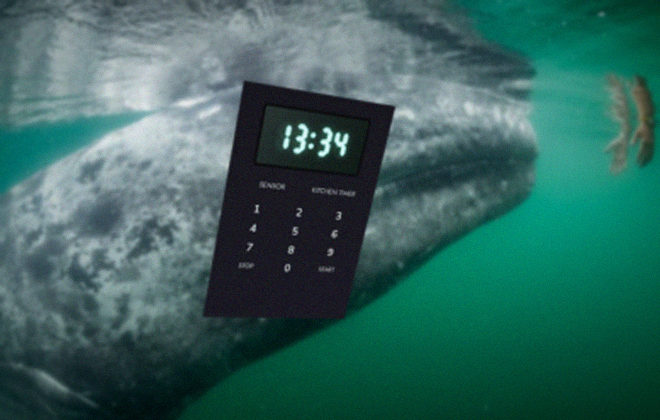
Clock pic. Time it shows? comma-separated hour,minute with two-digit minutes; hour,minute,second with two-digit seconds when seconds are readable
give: 13,34
